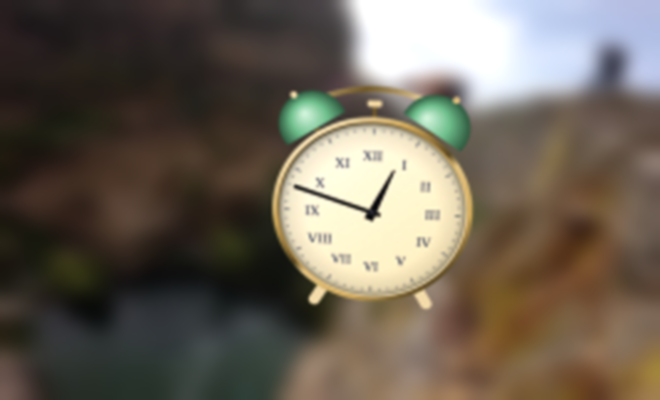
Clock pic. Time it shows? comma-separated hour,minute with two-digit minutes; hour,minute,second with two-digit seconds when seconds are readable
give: 12,48
